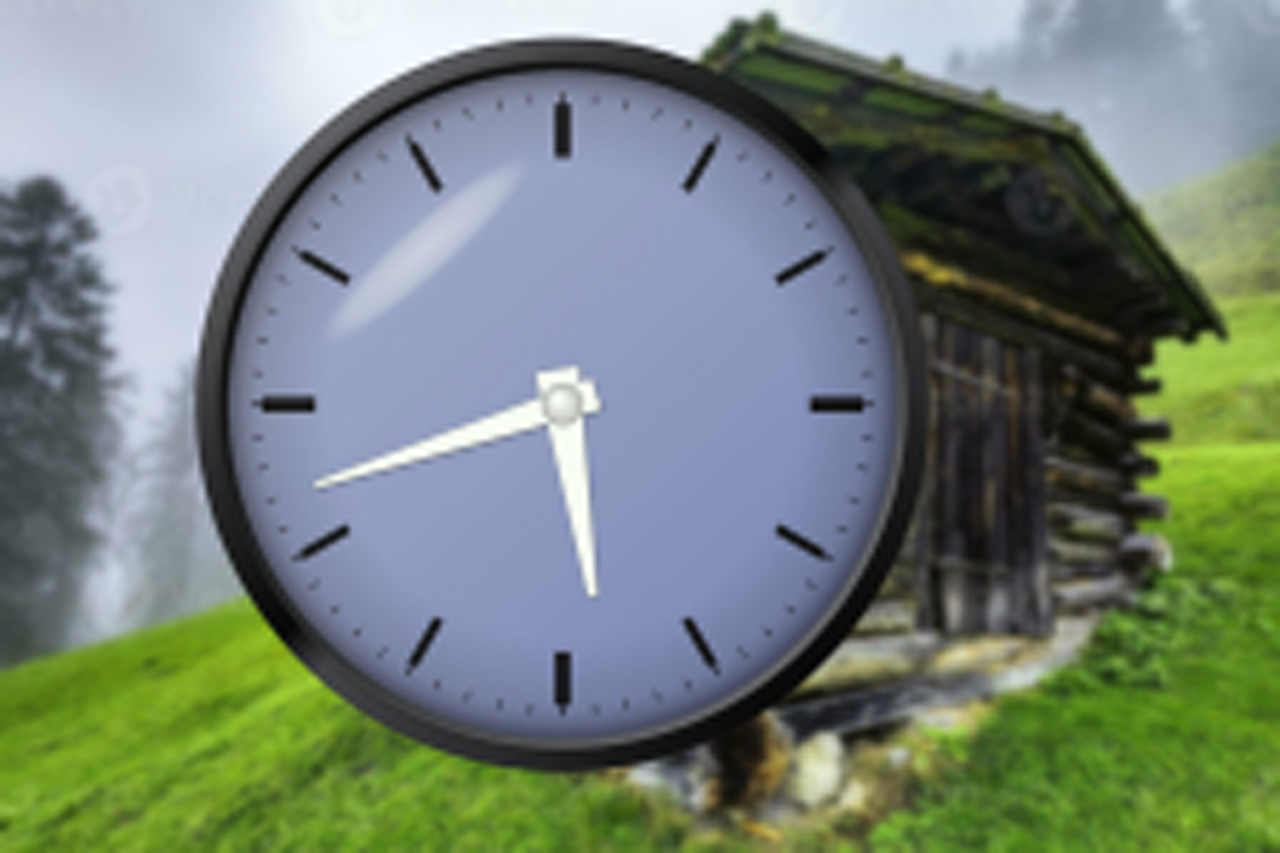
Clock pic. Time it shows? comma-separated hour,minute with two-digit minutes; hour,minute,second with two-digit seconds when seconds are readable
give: 5,42
